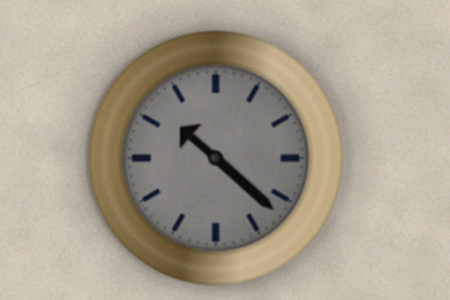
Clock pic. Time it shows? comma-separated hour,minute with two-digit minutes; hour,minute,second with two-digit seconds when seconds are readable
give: 10,22
